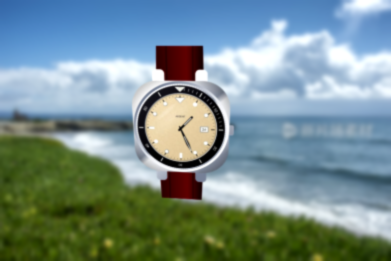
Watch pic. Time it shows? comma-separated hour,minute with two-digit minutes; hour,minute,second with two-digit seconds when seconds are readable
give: 1,26
